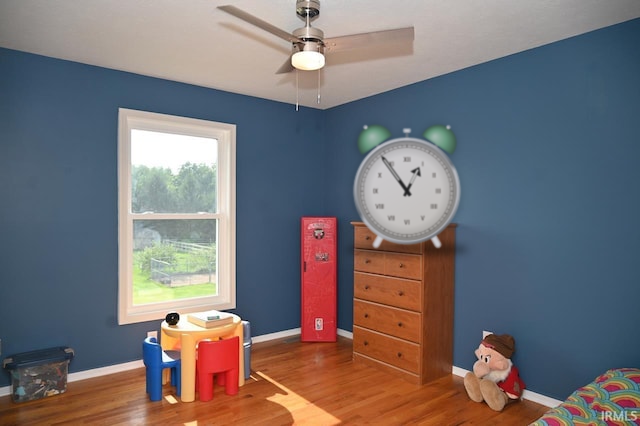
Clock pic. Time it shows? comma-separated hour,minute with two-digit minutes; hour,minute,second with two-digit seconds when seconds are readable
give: 12,54
